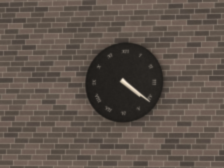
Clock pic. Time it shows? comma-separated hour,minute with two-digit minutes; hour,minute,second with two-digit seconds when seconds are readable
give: 4,21
